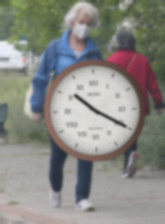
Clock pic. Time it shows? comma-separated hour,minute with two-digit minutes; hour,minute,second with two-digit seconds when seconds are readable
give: 10,20
